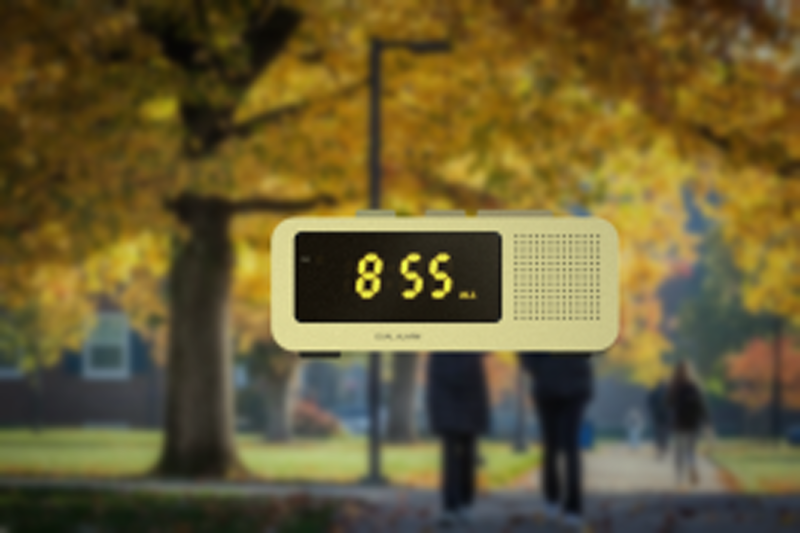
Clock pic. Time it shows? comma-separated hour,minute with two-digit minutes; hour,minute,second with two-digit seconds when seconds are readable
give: 8,55
